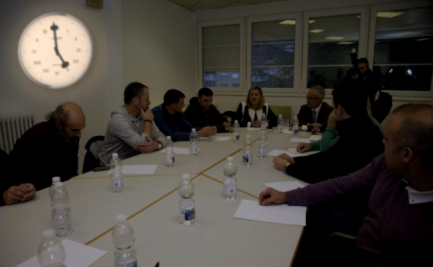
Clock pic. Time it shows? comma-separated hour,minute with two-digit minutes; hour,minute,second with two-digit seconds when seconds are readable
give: 4,59
